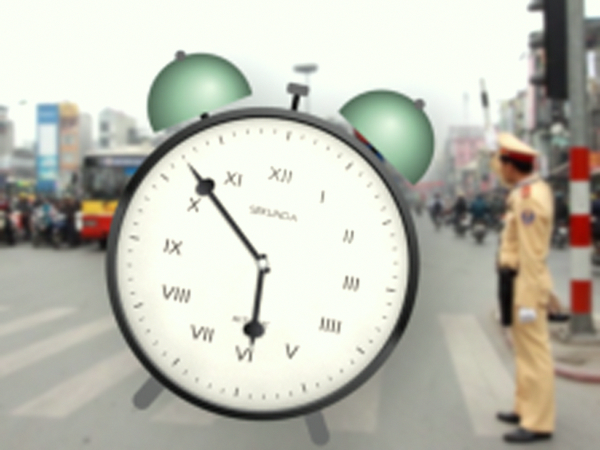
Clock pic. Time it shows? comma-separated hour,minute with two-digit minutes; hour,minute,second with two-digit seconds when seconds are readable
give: 5,52
